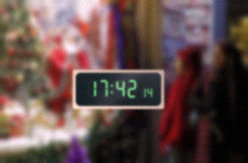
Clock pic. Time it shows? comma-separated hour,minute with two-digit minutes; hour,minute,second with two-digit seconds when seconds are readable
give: 17,42
